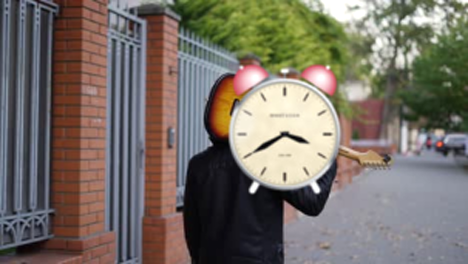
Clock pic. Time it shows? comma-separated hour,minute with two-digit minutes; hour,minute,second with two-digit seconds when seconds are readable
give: 3,40
